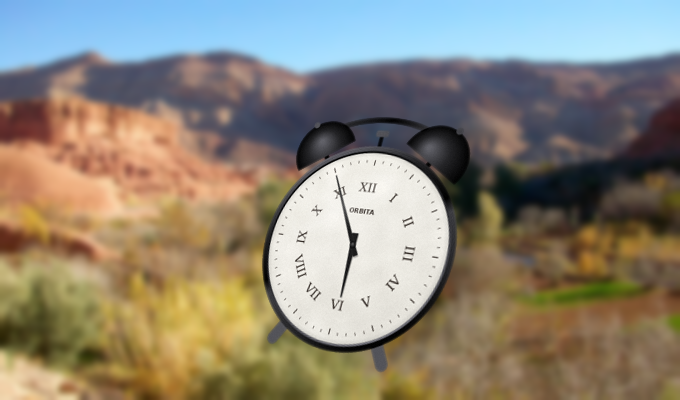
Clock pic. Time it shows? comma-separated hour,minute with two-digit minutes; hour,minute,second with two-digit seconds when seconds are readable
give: 5,55
